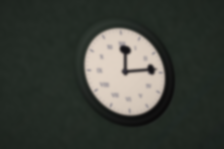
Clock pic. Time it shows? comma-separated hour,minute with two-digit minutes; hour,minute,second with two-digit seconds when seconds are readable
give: 12,14
